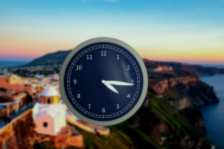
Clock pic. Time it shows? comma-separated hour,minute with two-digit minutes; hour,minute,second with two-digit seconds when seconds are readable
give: 4,16
